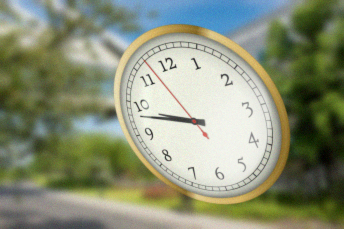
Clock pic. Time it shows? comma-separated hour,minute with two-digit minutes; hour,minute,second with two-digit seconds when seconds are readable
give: 9,47,57
